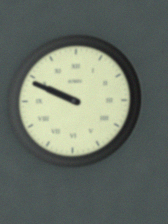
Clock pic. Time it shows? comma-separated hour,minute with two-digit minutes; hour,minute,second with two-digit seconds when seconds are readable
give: 9,49
